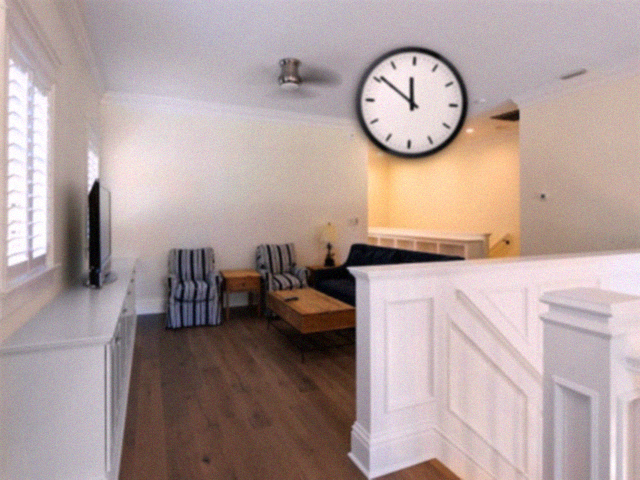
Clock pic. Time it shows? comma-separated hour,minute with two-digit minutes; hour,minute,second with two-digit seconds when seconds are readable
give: 11,51
